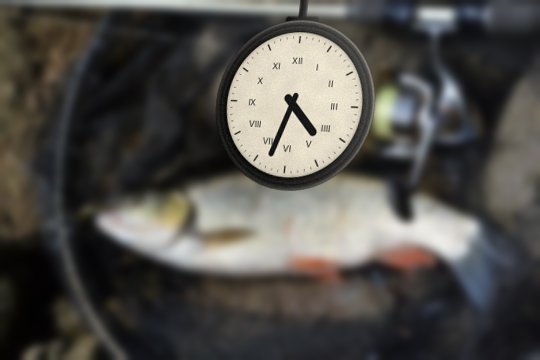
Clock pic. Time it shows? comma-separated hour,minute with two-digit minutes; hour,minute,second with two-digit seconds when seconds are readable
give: 4,33
